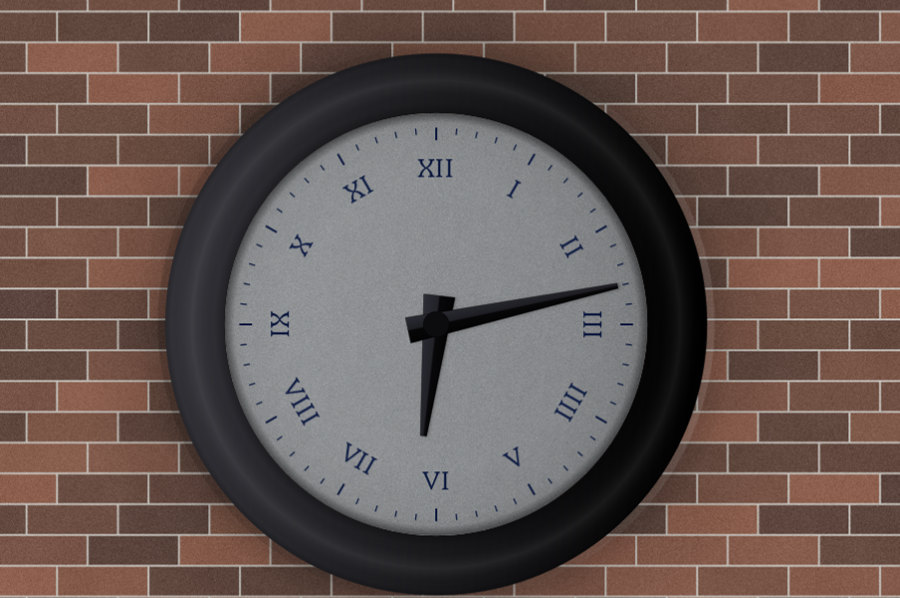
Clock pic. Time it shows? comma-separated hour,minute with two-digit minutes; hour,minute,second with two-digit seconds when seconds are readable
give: 6,13
